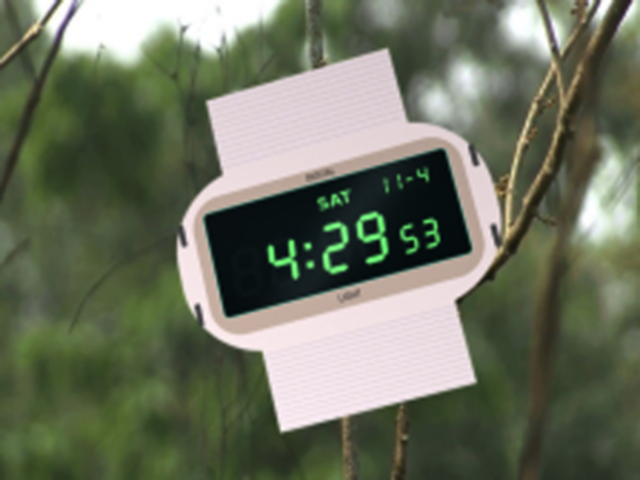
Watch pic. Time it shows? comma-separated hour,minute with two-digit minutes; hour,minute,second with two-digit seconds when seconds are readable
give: 4,29,53
